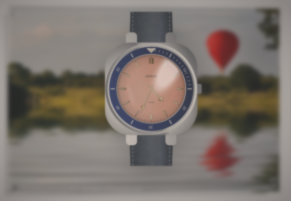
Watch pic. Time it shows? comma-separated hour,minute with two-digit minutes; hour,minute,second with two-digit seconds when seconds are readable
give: 4,34
